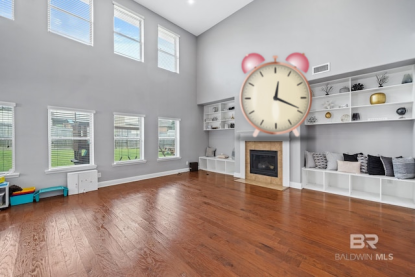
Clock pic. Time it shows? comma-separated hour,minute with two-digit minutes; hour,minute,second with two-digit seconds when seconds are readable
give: 12,19
